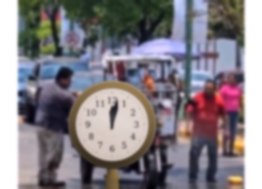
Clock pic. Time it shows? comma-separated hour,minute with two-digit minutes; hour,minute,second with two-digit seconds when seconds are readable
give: 12,02
